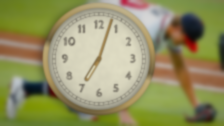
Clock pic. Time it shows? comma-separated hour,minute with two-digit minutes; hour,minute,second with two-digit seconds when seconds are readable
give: 7,03
